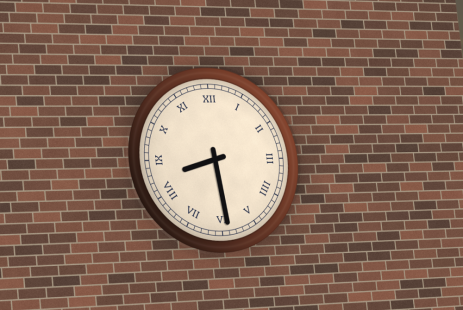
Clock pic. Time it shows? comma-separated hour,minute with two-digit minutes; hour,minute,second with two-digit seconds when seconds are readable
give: 8,29
